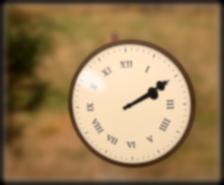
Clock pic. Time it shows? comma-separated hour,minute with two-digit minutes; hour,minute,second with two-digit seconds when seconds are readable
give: 2,10
